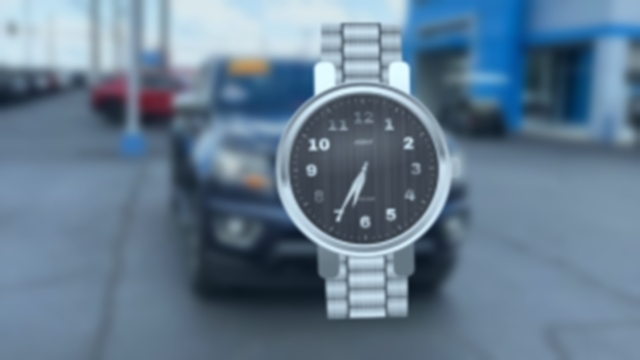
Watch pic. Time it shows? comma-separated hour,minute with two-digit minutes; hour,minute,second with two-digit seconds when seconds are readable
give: 6,35
